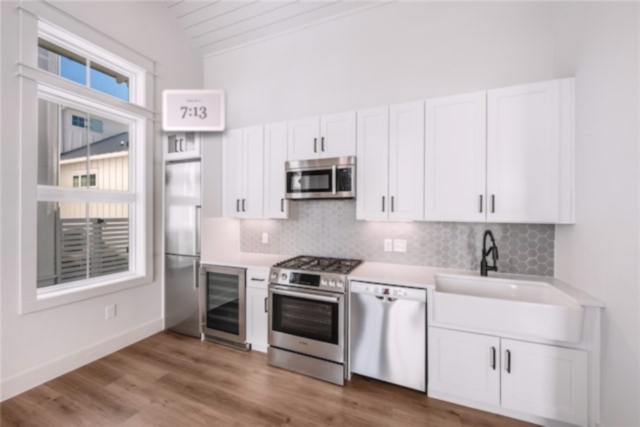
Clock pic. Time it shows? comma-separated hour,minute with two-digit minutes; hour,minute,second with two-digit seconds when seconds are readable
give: 7,13
